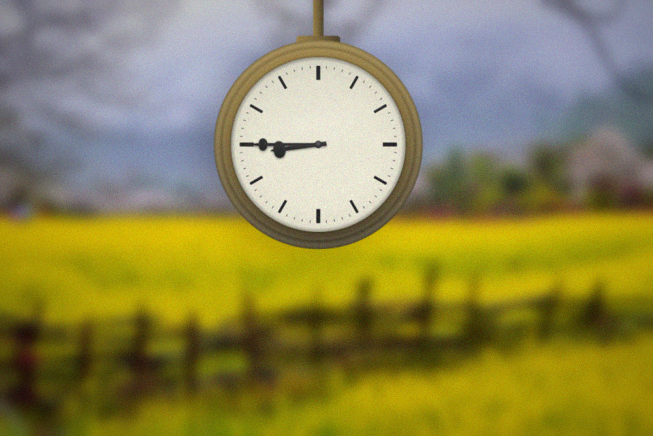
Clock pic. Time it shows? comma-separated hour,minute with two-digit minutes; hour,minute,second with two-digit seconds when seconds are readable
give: 8,45
